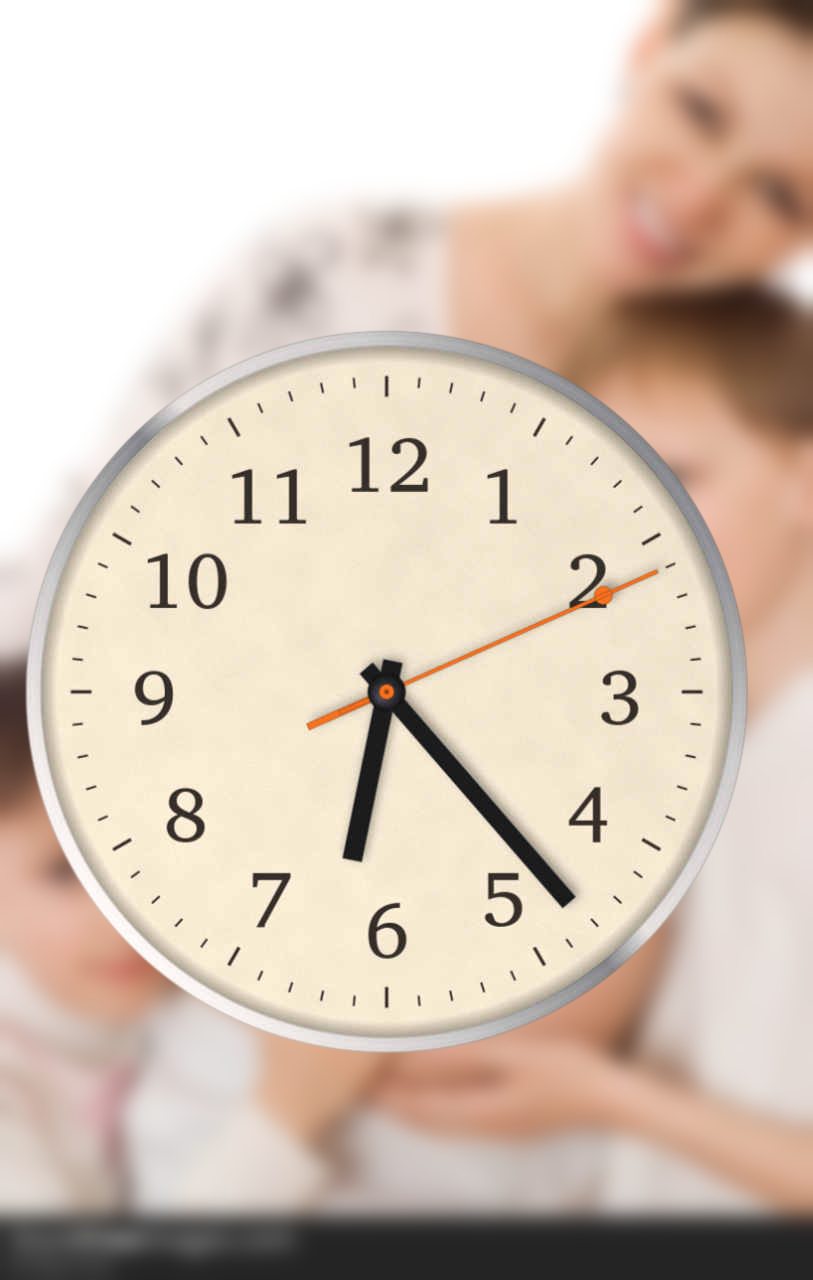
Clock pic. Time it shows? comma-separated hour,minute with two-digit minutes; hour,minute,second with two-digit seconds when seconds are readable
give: 6,23,11
